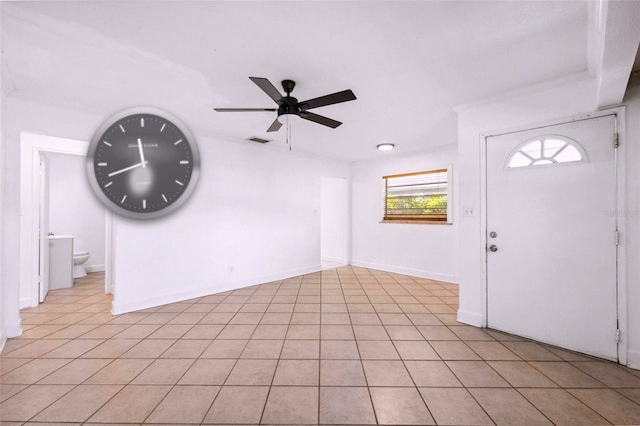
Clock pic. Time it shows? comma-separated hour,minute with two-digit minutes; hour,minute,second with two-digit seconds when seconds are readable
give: 11,42
